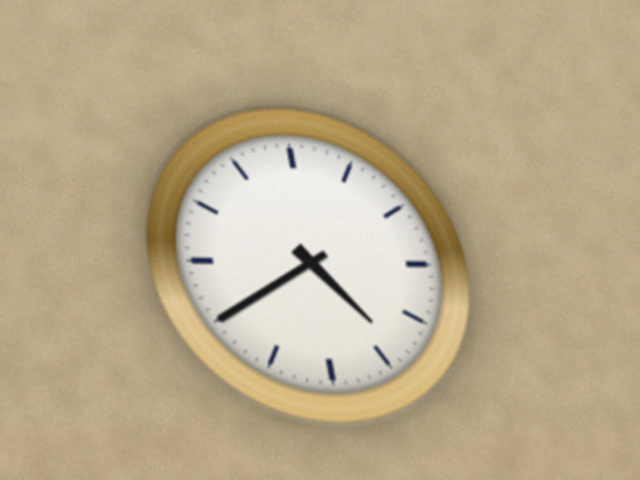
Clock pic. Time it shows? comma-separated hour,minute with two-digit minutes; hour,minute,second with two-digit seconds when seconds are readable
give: 4,40
